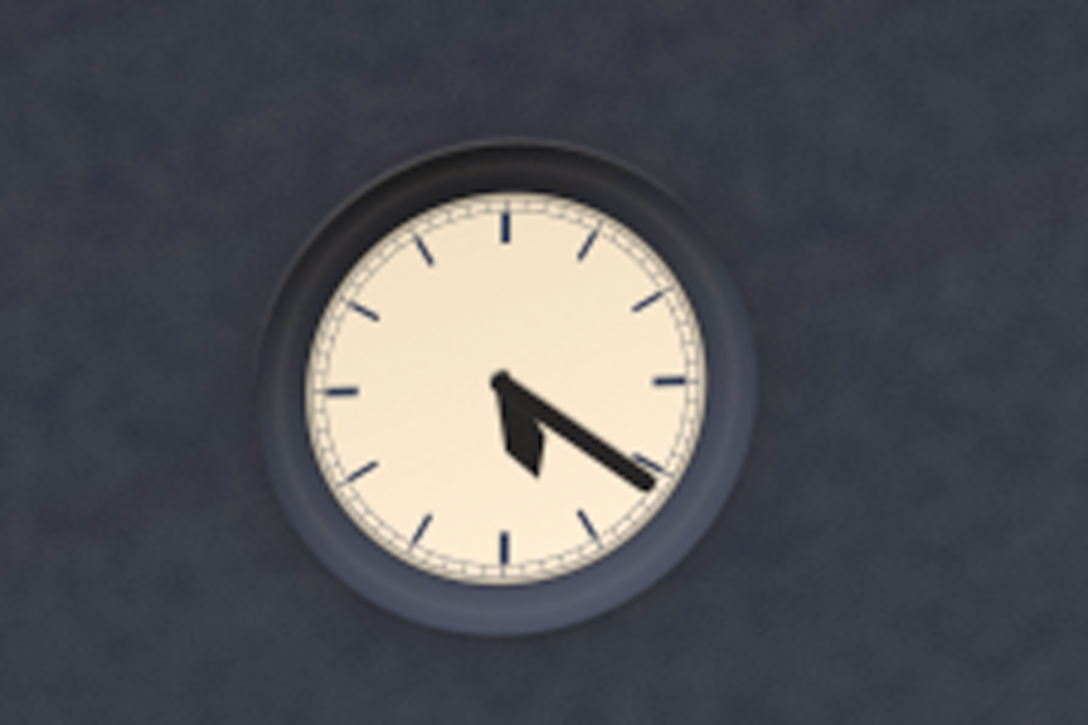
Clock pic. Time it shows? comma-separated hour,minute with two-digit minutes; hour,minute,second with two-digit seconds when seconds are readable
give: 5,21
